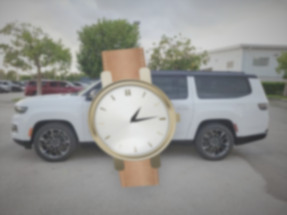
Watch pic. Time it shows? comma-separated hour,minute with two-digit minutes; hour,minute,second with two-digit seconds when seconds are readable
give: 1,14
